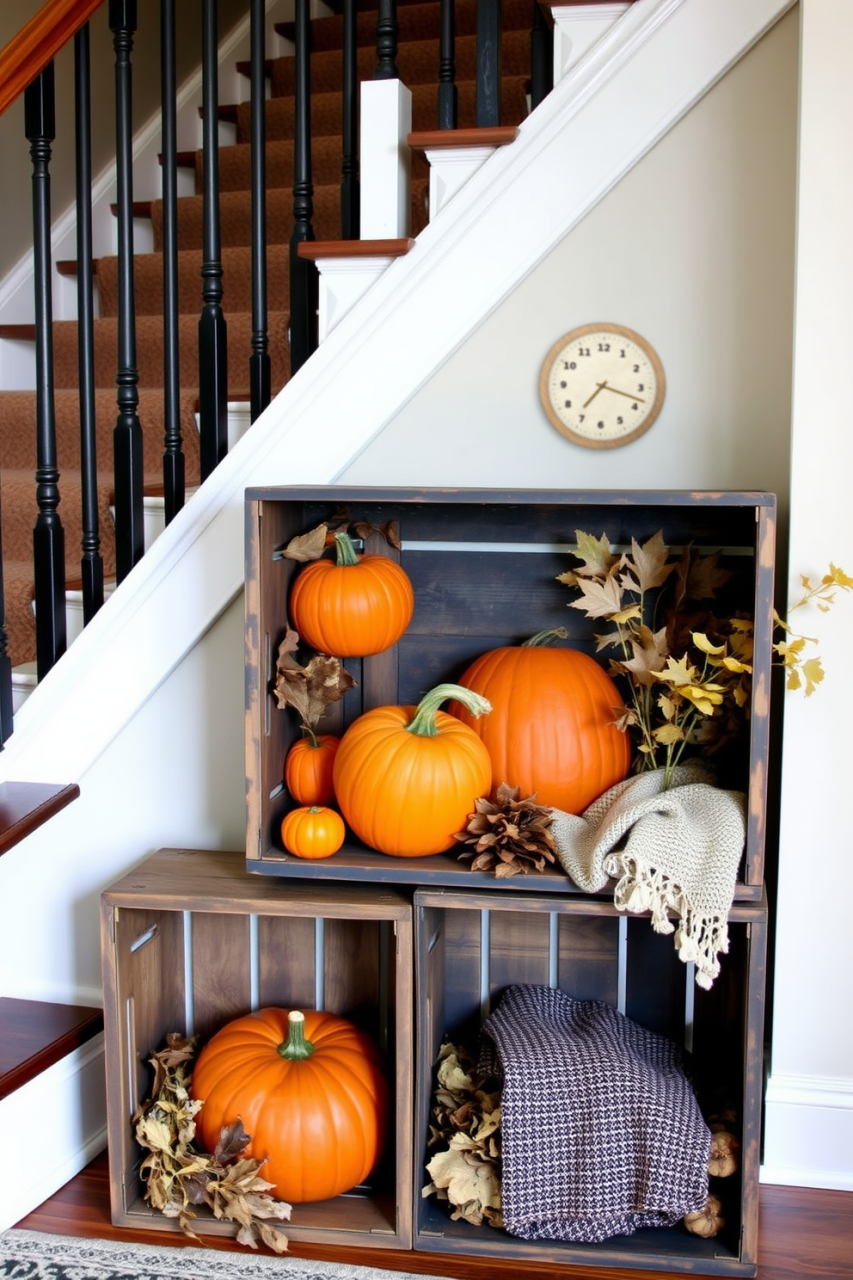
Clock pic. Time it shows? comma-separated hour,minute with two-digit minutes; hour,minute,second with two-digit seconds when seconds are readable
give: 7,18
